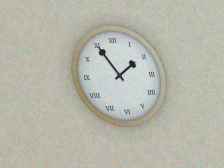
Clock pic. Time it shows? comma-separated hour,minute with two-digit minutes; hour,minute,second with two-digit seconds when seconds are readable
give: 1,55
